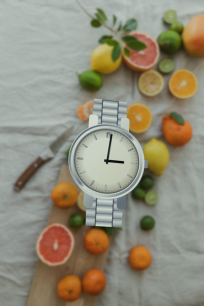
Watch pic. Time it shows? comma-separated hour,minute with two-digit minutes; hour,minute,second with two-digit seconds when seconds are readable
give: 3,01
